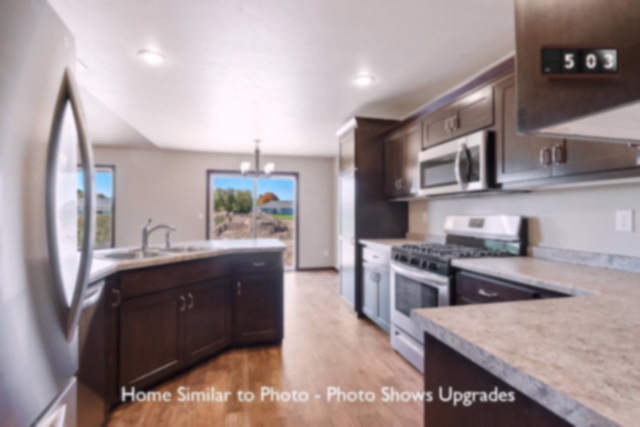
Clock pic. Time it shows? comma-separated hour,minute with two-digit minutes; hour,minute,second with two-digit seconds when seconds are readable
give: 5,03
